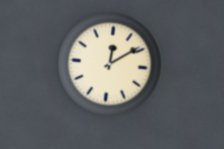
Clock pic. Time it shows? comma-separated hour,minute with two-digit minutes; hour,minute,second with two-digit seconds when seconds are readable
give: 12,09
